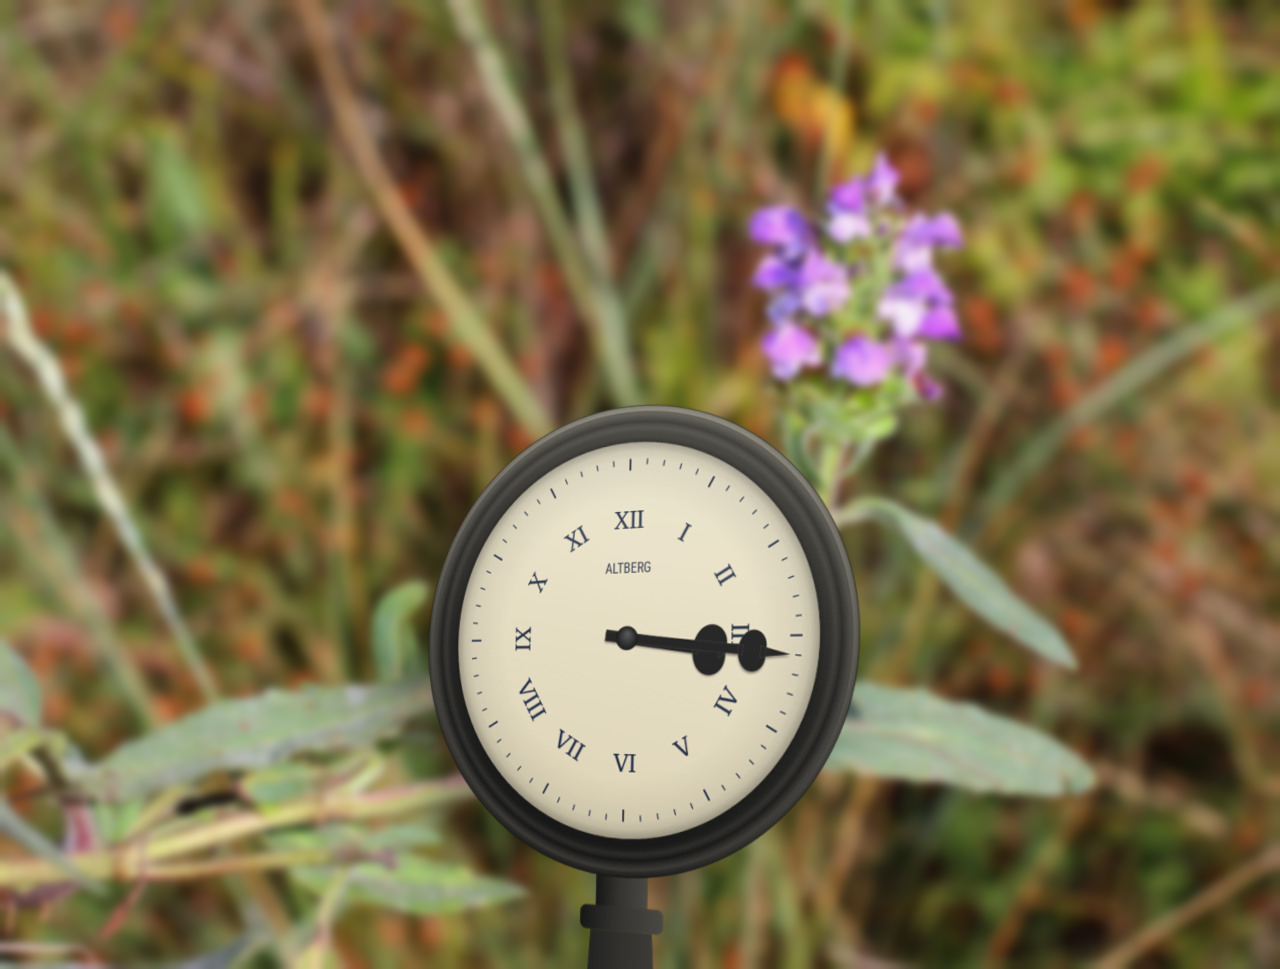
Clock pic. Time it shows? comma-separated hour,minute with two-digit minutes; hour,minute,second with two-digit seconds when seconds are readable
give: 3,16
